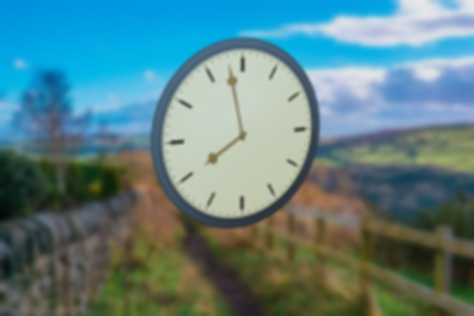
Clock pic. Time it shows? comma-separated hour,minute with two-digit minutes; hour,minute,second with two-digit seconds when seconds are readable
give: 7,58
